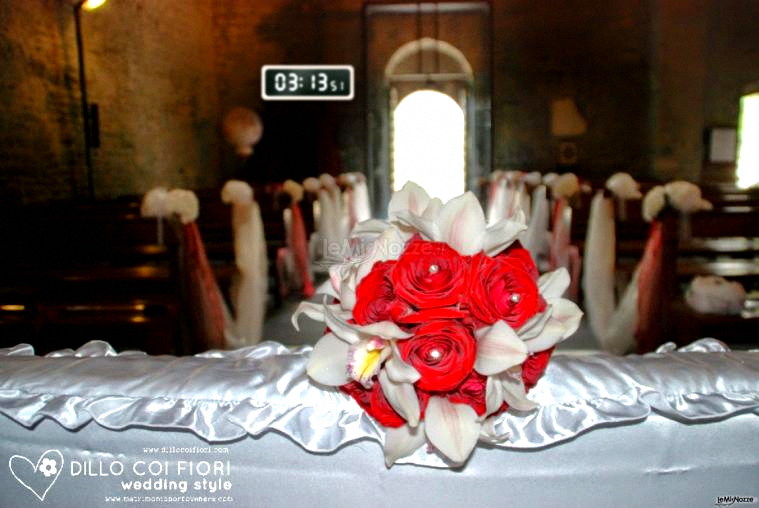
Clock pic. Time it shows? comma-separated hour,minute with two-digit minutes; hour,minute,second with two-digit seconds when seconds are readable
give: 3,13
